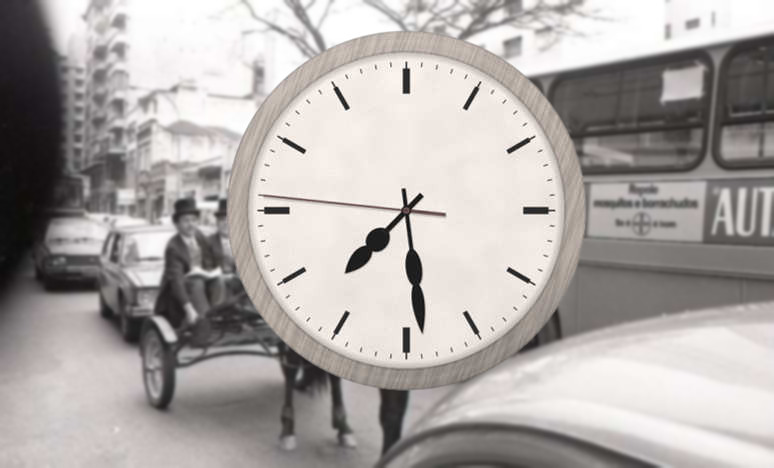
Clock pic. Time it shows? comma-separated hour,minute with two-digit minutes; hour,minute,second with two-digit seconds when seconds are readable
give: 7,28,46
